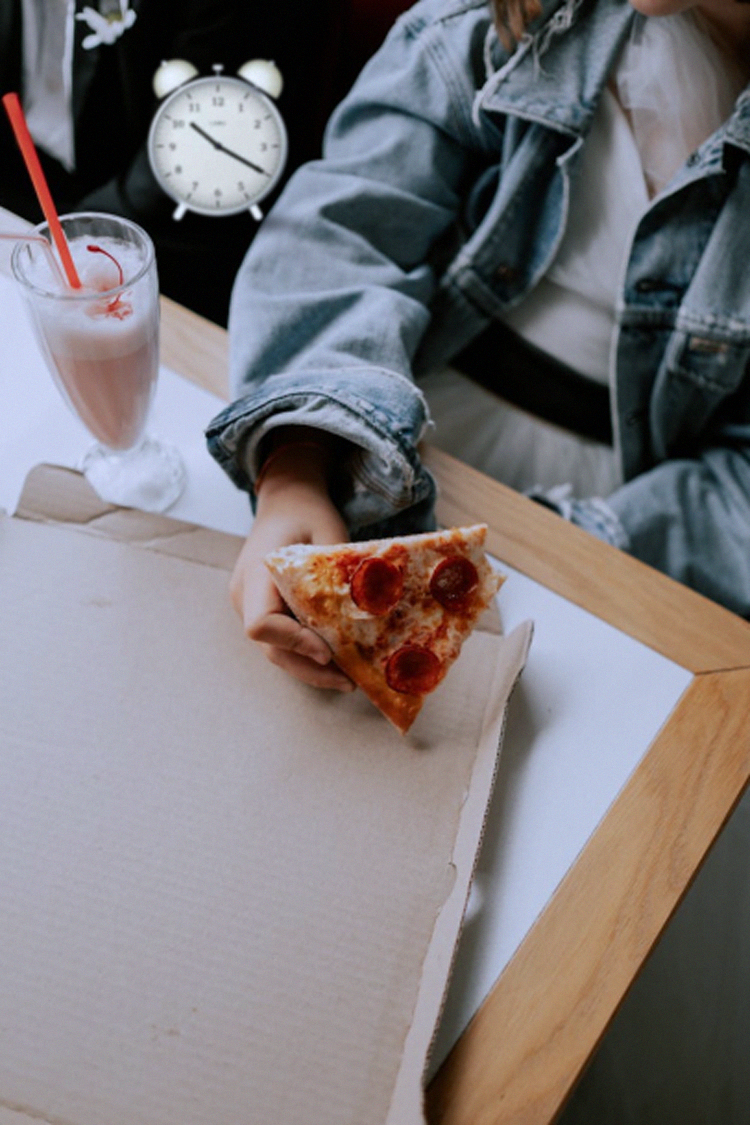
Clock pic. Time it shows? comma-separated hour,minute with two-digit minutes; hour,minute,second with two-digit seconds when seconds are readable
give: 10,20
